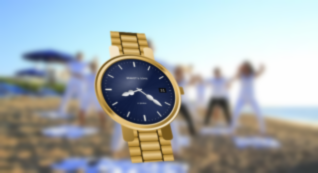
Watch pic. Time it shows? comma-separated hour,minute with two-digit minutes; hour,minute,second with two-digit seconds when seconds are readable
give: 8,22
